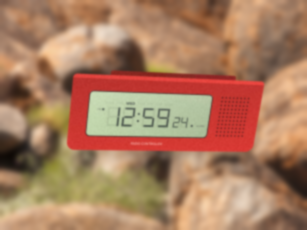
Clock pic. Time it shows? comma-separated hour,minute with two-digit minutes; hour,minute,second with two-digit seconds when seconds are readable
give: 12,59,24
